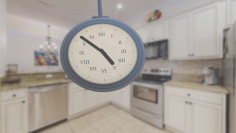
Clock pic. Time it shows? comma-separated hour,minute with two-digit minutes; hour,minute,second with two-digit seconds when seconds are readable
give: 4,52
